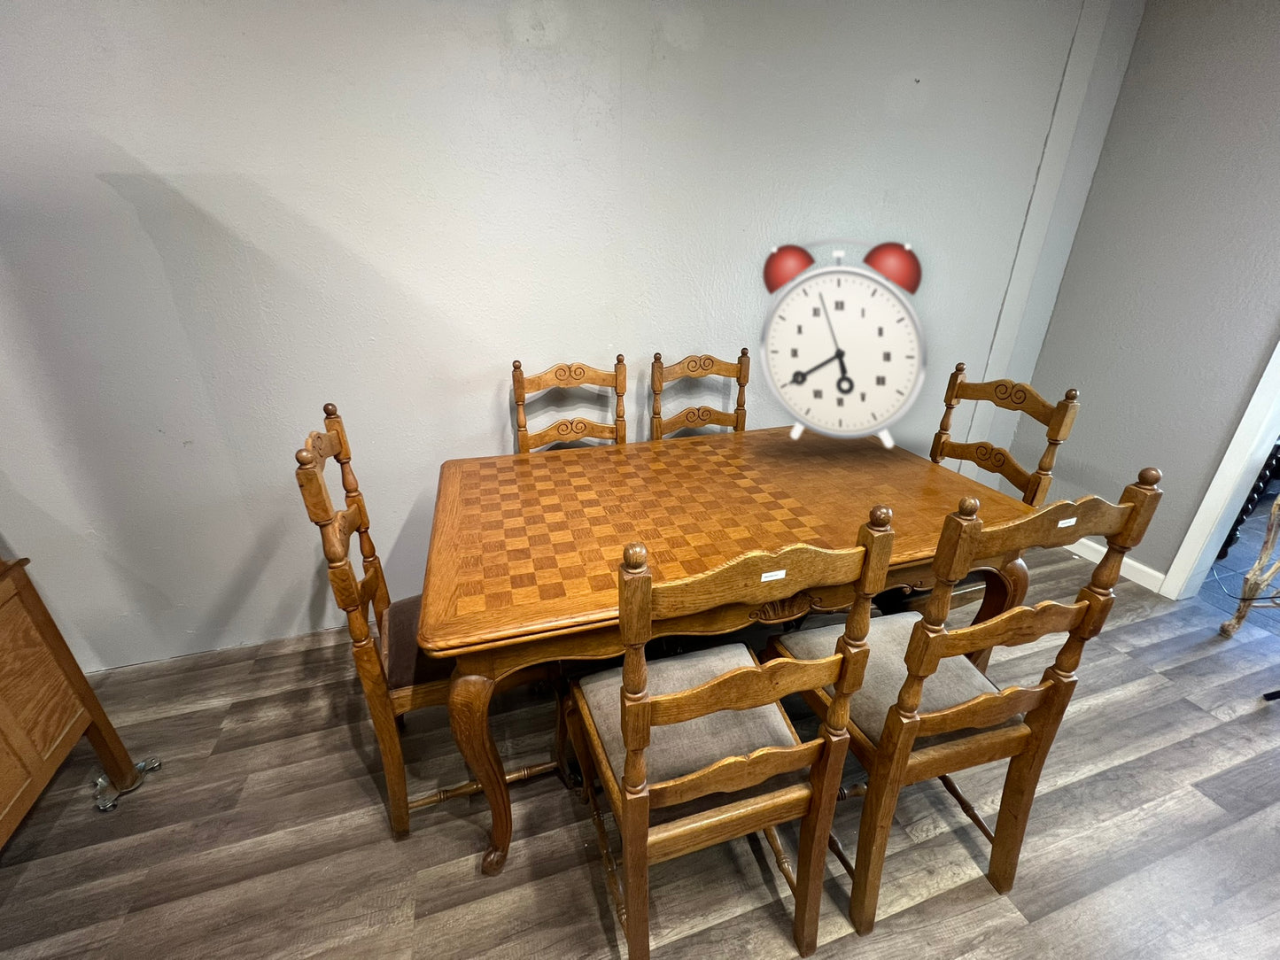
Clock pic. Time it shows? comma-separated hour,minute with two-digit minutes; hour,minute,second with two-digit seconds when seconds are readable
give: 5,39,57
